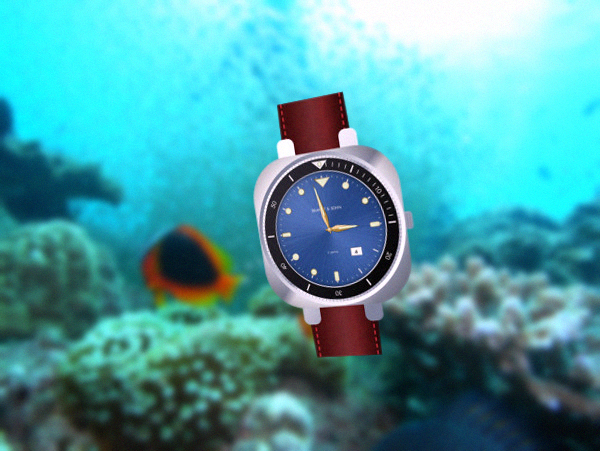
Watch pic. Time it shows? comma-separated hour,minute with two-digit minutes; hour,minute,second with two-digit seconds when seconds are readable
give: 2,58
